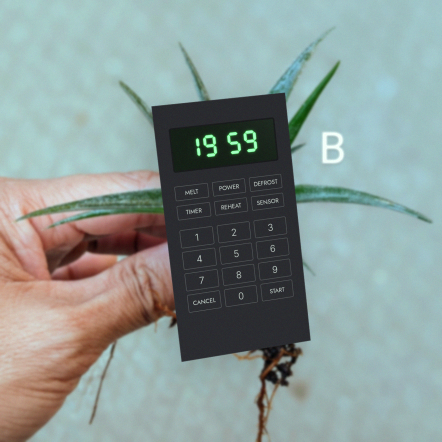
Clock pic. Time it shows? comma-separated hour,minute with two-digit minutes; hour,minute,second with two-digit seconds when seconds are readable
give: 19,59
